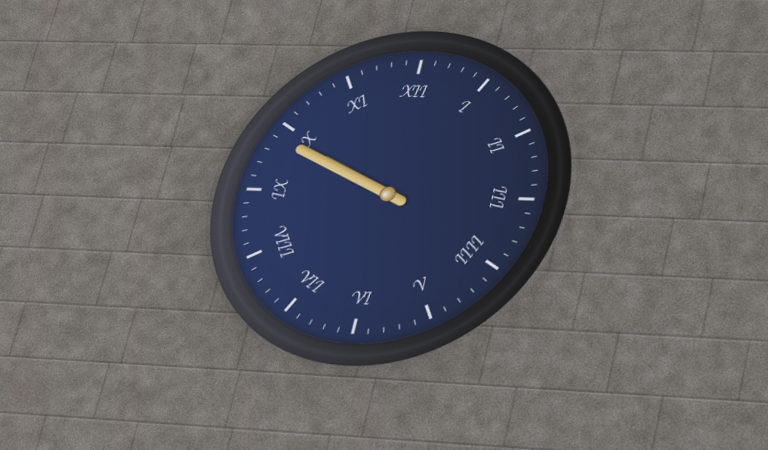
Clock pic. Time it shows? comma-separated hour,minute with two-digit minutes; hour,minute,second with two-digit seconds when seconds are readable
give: 9,49
